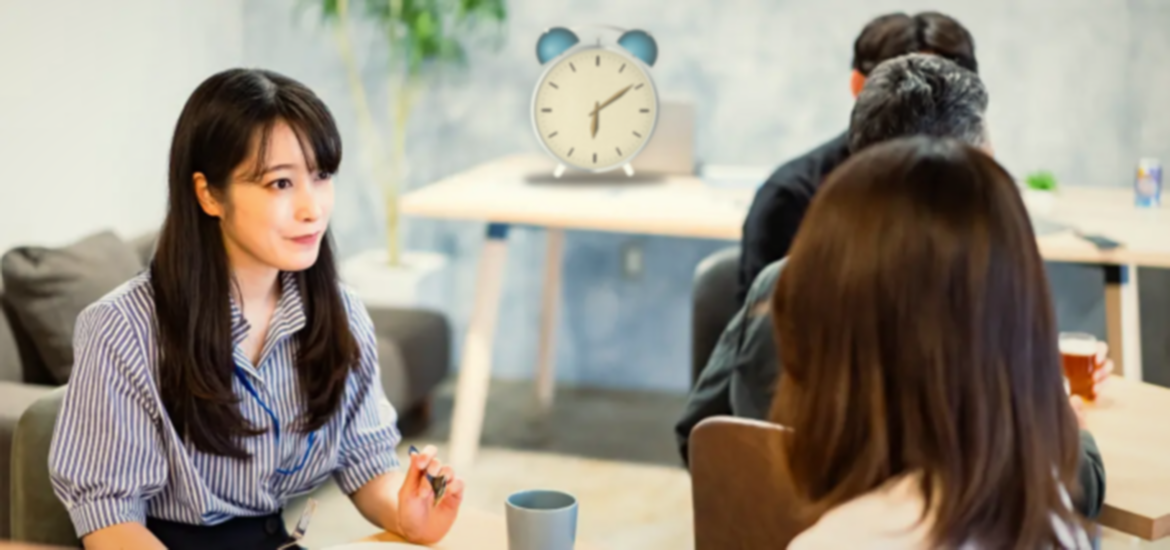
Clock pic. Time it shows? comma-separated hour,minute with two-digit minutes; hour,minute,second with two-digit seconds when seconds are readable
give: 6,09
